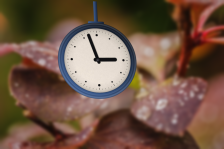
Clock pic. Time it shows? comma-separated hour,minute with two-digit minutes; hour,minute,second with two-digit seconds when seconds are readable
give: 2,57
